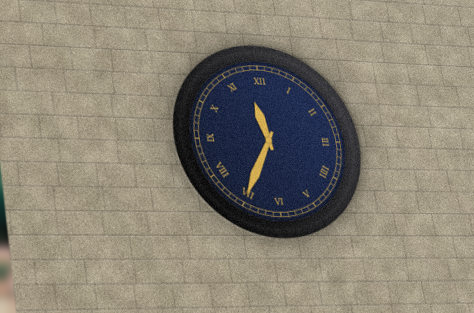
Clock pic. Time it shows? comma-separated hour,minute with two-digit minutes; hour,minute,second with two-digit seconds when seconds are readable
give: 11,35
